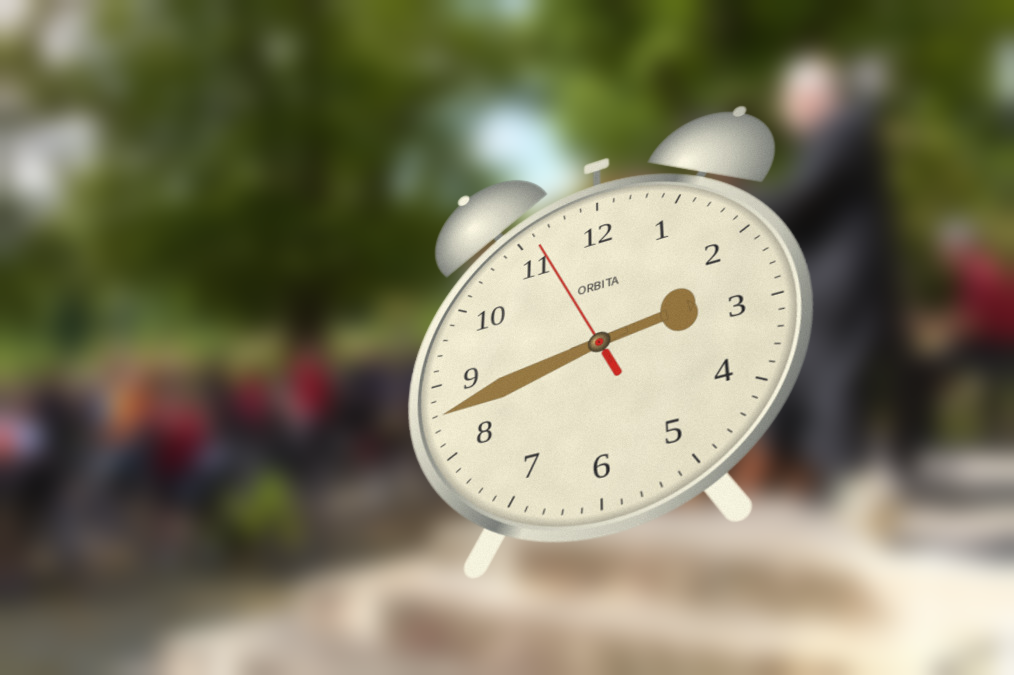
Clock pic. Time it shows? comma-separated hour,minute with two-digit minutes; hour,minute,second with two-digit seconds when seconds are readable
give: 2,42,56
